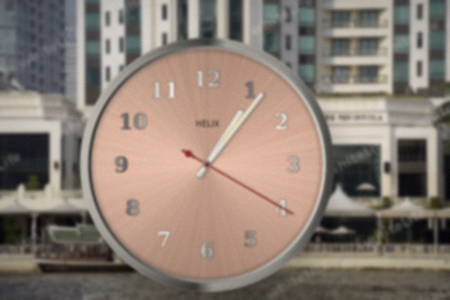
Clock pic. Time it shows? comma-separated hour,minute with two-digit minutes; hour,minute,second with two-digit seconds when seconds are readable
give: 1,06,20
